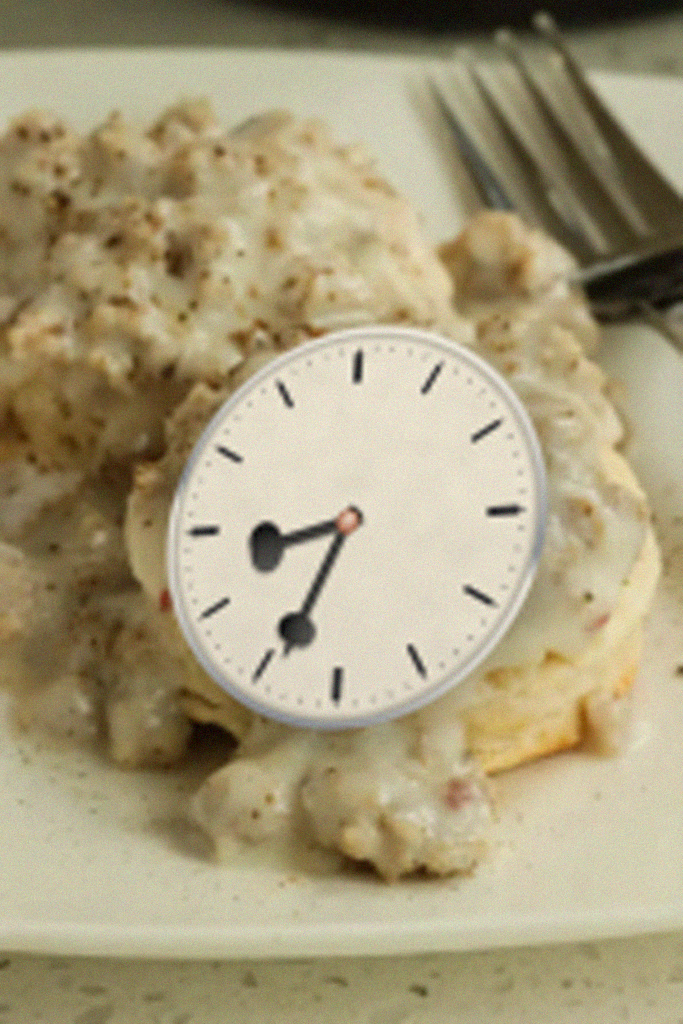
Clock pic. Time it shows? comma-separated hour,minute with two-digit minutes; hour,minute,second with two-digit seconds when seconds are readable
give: 8,34
